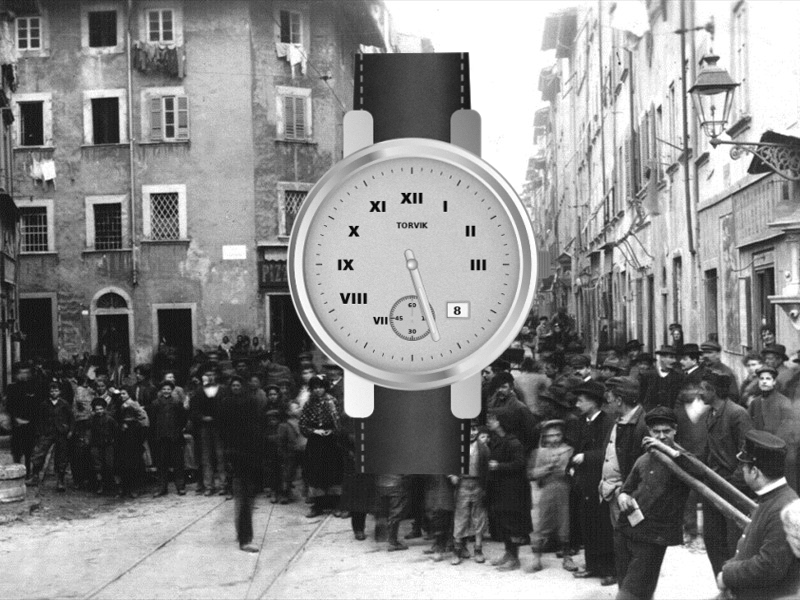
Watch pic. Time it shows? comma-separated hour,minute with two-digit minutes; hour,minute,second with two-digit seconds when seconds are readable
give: 5,27
